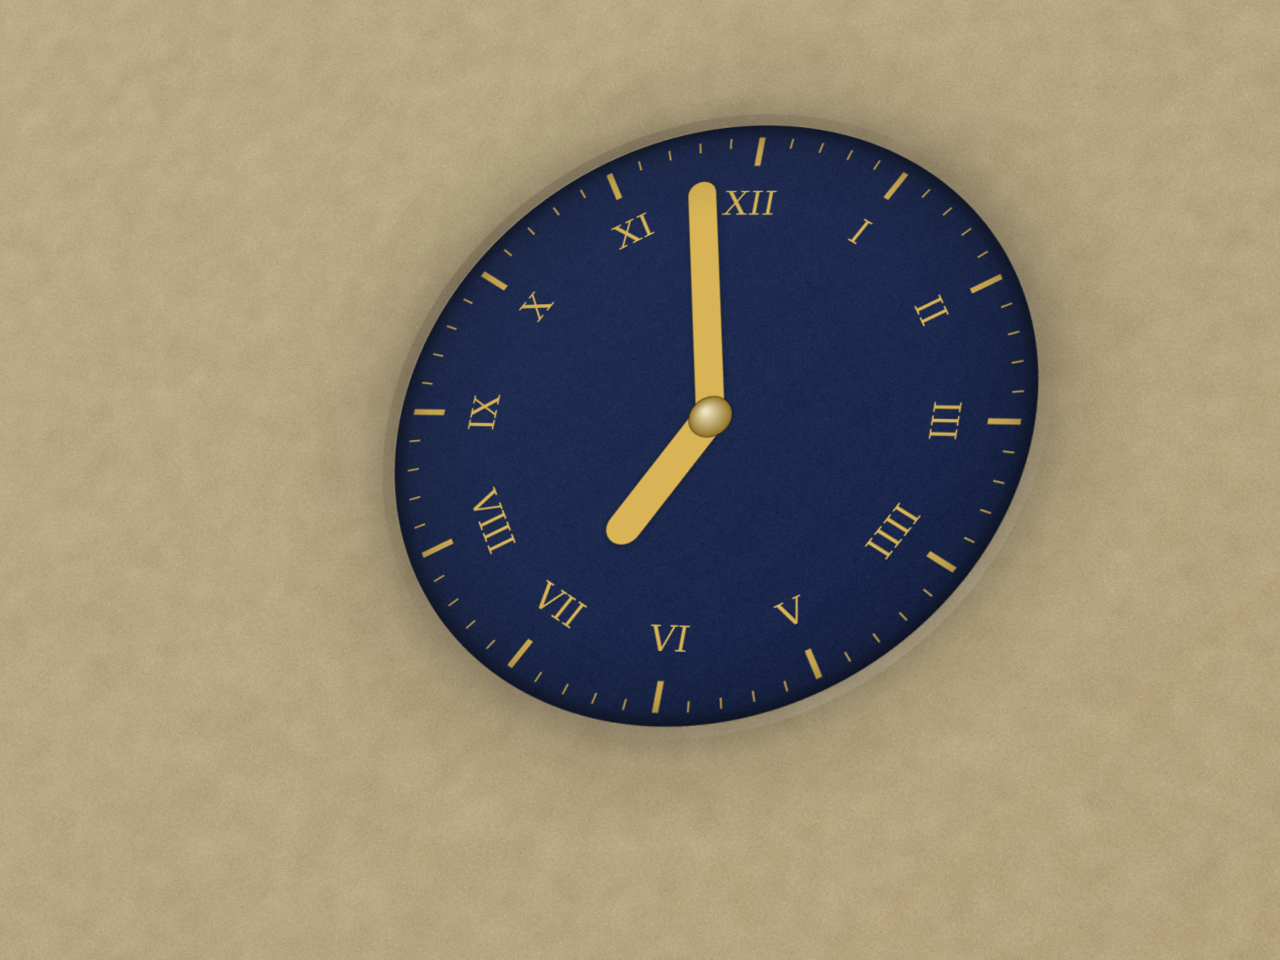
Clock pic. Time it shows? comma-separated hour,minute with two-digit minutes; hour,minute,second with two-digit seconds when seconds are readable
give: 6,58
